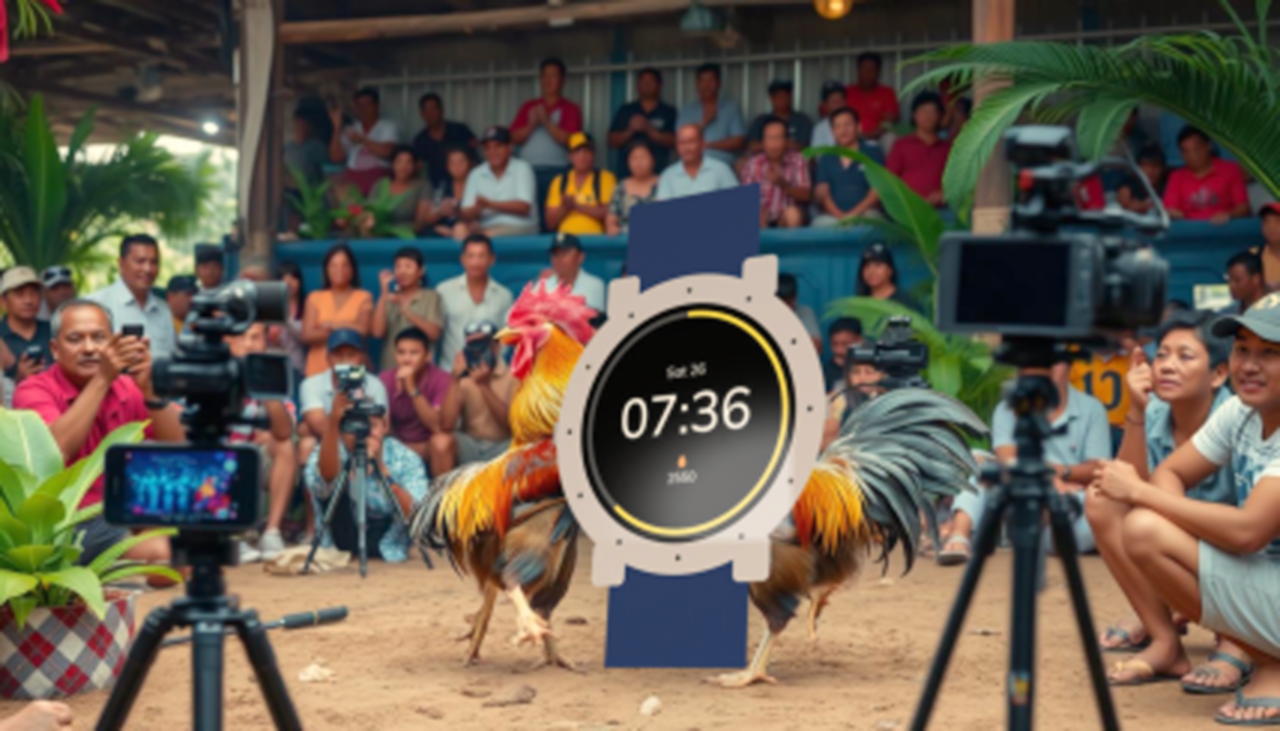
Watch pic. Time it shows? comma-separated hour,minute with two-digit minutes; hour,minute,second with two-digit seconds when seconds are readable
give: 7,36
